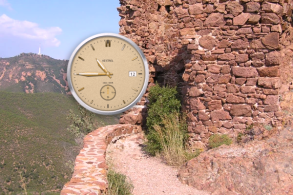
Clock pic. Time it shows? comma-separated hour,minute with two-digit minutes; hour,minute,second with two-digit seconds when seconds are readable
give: 10,45
